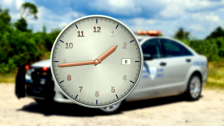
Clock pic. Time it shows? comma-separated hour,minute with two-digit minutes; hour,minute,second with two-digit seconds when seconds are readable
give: 1,44
